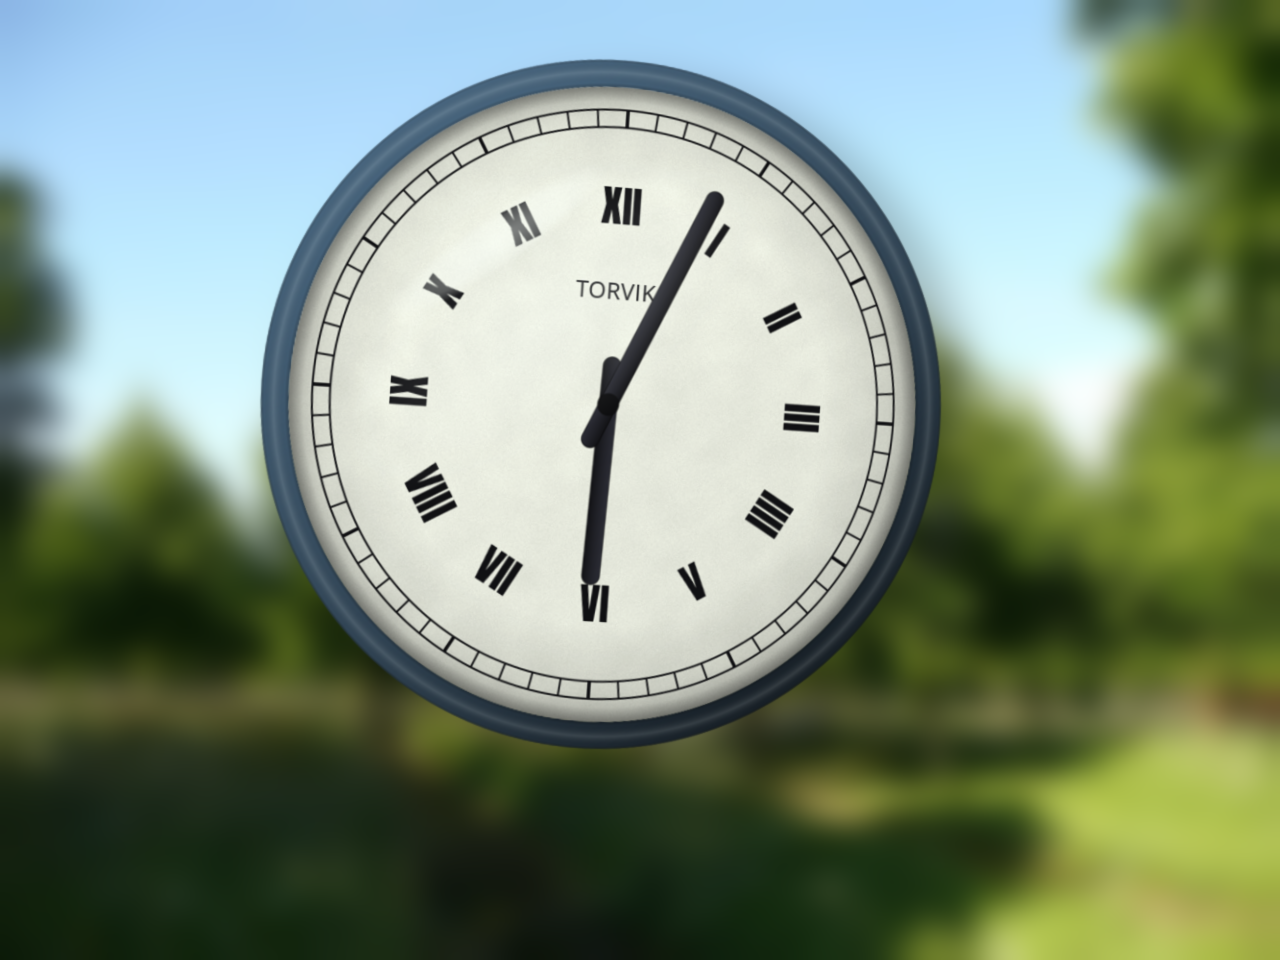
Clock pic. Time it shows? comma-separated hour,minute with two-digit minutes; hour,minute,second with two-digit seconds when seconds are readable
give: 6,04
